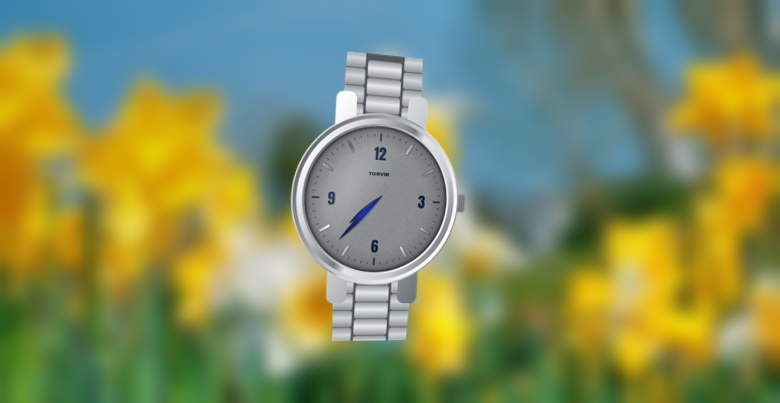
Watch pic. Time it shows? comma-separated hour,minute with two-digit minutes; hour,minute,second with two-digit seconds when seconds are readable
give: 7,37
